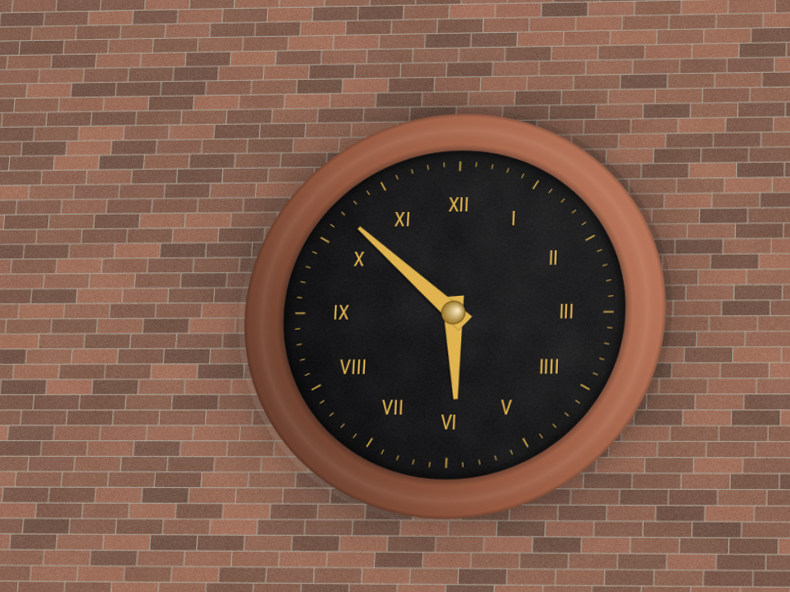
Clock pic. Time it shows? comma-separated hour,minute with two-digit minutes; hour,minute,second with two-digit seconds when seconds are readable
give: 5,52
